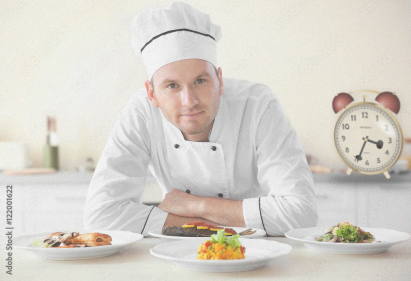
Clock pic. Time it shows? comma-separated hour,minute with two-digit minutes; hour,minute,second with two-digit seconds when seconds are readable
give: 3,34
